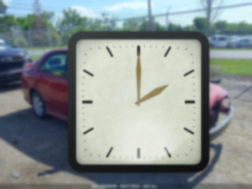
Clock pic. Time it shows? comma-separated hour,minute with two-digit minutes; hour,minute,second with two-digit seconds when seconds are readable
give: 2,00
